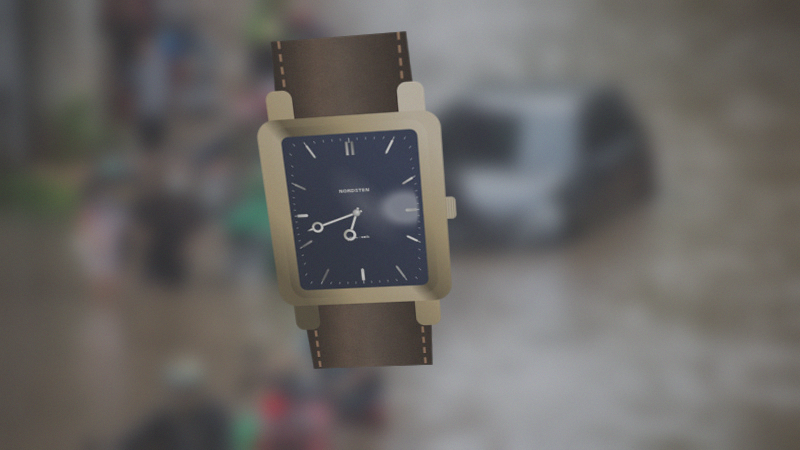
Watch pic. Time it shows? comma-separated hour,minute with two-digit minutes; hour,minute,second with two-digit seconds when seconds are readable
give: 6,42
